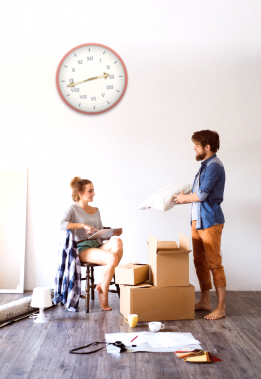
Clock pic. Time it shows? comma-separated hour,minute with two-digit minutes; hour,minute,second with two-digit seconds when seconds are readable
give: 2,43
